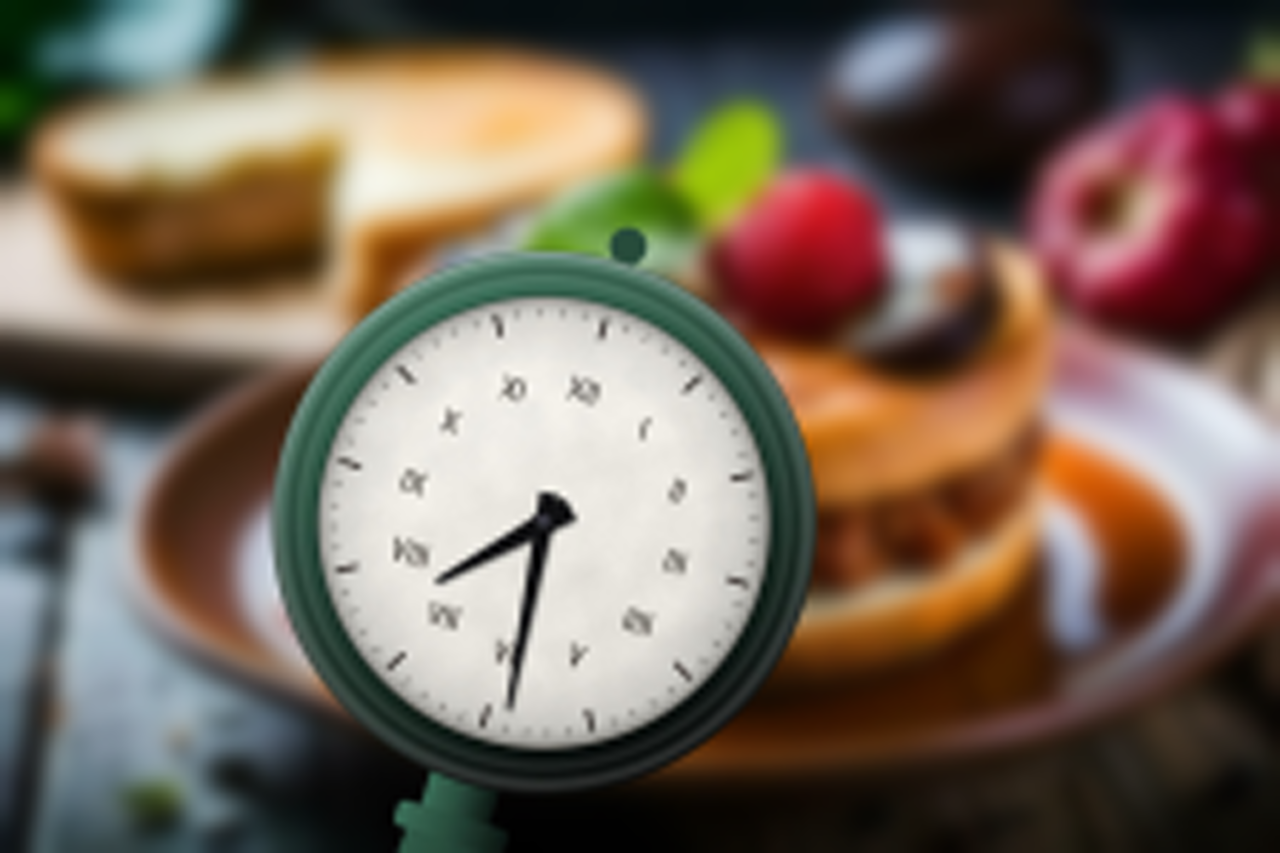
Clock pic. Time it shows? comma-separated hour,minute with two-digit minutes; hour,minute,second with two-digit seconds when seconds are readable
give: 7,29
